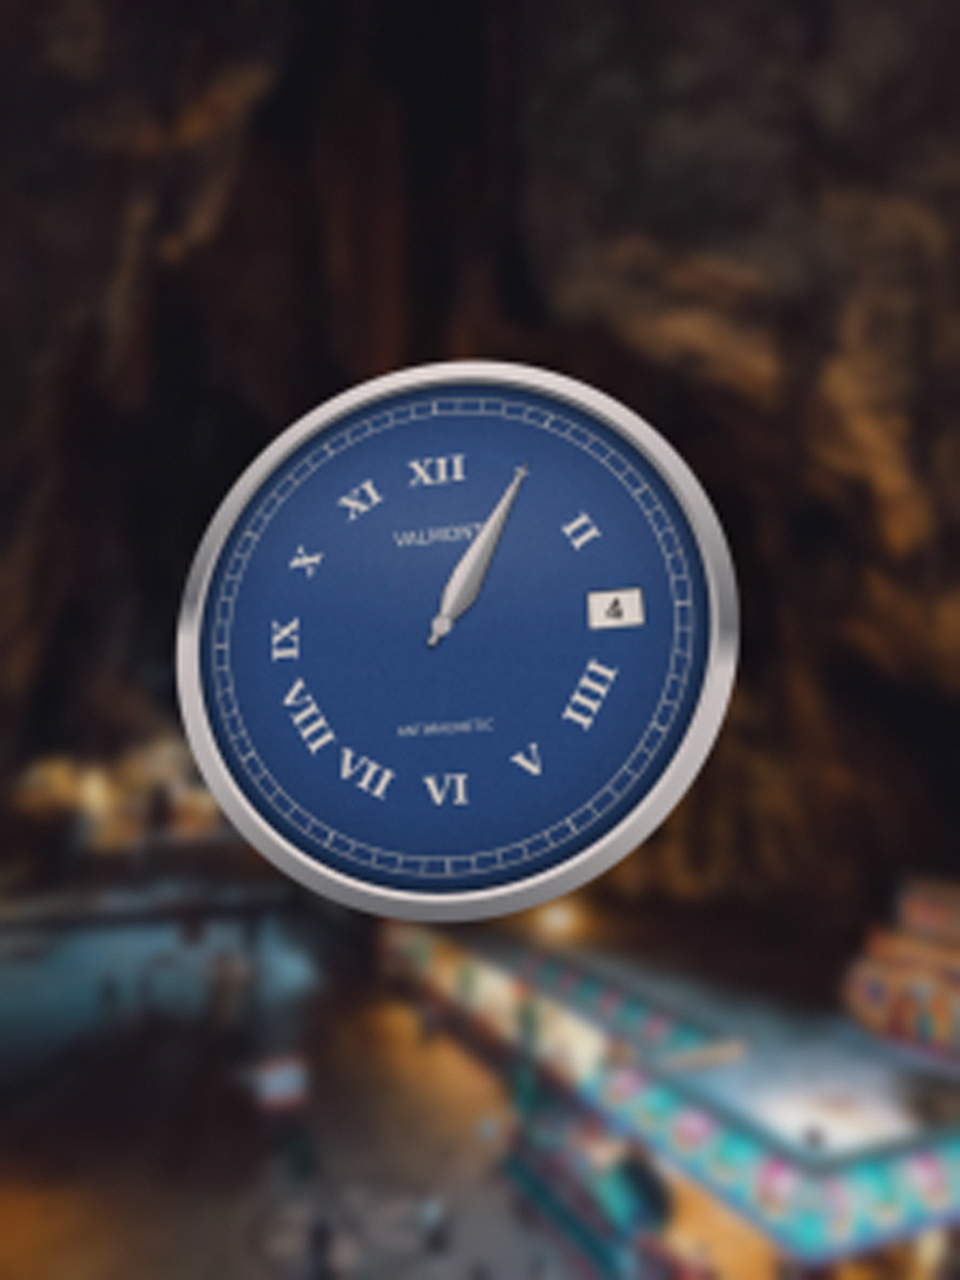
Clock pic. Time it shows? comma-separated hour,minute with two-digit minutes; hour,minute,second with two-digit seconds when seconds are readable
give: 1,05
